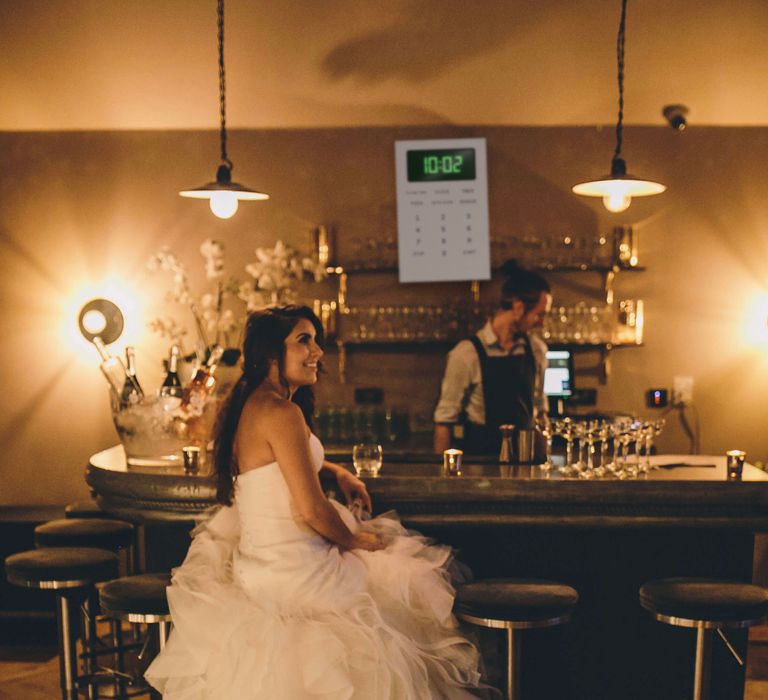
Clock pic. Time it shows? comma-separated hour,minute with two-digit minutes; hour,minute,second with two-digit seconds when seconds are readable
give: 10,02
